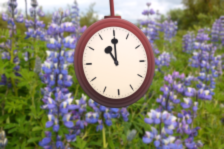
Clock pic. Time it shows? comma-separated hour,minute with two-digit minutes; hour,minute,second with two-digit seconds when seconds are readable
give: 11,00
